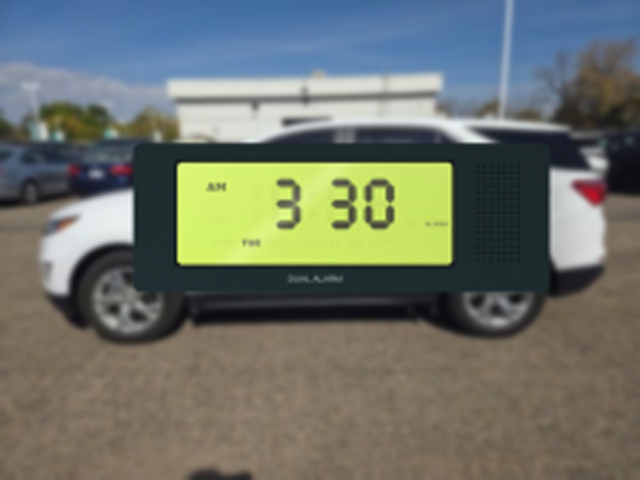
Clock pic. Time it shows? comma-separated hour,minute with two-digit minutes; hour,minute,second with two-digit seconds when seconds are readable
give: 3,30
